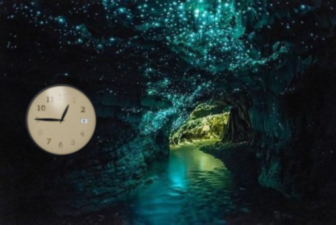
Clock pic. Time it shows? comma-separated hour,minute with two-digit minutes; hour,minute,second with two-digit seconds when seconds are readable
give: 12,45
